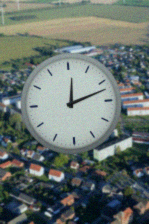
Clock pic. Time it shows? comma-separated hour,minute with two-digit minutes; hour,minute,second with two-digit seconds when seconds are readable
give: 12,12
